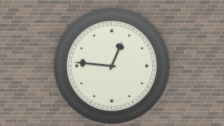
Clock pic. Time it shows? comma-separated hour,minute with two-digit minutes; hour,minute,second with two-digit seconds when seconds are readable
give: 12,46
